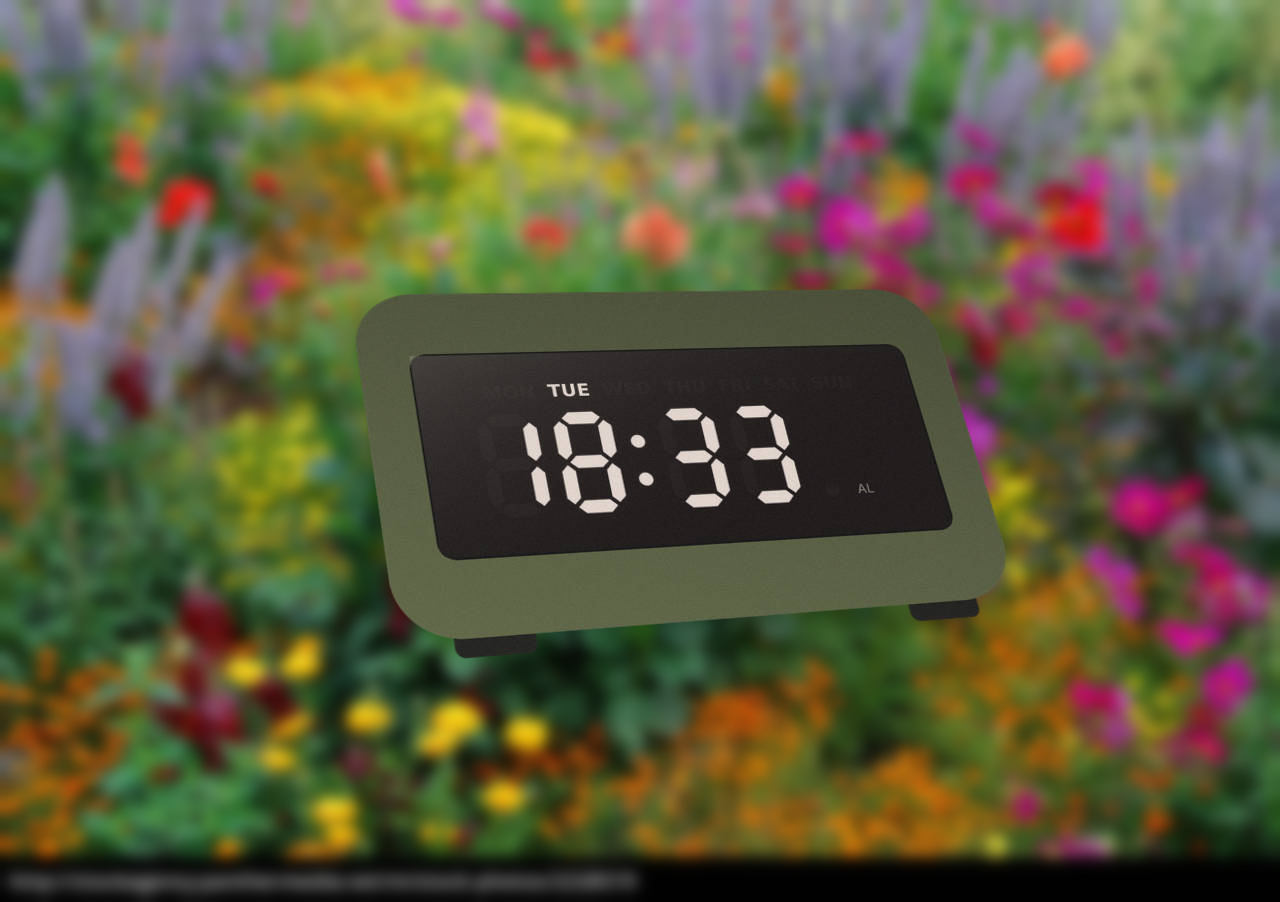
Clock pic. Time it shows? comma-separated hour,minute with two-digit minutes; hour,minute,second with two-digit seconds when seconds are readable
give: 18,33
